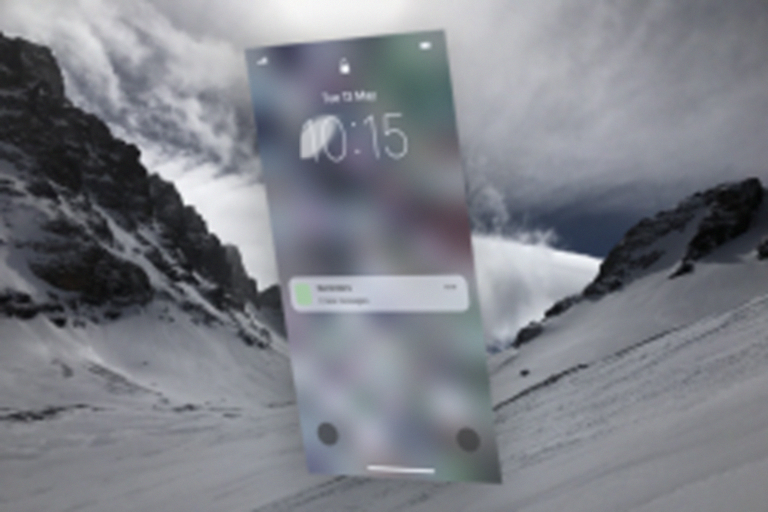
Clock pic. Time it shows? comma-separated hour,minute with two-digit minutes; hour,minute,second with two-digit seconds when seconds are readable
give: 10,15
